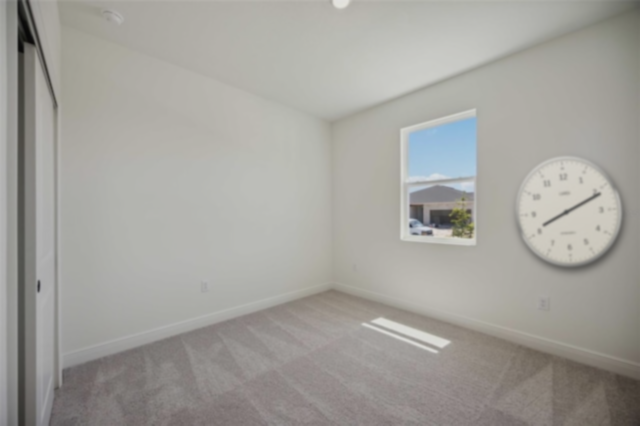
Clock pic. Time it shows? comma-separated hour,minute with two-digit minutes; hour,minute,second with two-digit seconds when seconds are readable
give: 8,11
